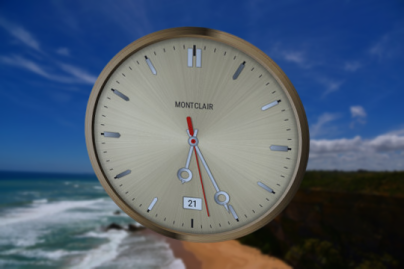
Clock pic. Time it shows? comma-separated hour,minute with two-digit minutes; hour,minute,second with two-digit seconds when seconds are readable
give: 6,25,28
